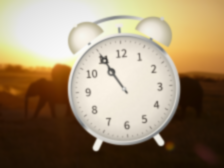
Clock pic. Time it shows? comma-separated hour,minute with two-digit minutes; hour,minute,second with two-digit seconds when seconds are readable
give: 10,55
